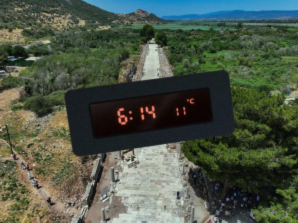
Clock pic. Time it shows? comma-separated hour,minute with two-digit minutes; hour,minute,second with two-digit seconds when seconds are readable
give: 6,14
